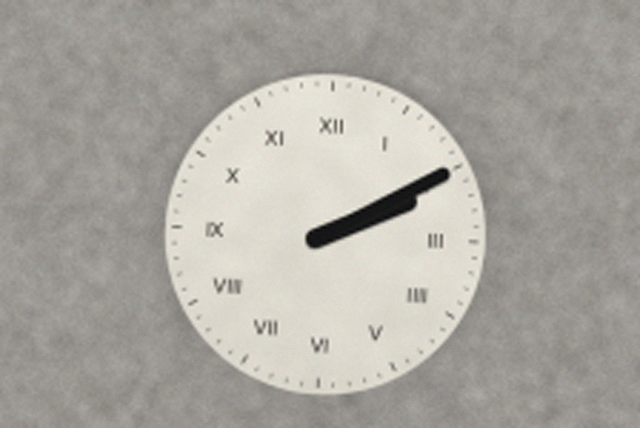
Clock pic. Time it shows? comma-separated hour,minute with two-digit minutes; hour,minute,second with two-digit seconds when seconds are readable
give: 2,10
